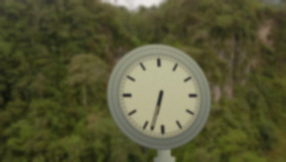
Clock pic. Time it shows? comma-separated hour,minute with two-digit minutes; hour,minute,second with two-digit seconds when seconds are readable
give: 6,33
